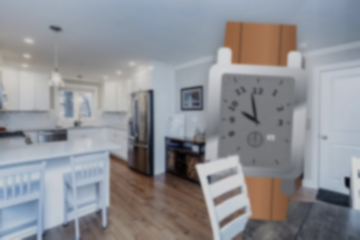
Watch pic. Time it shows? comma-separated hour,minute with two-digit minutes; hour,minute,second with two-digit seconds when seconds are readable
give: 9,58
